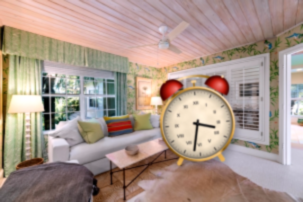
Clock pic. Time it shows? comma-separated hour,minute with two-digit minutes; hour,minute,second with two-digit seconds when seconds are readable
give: 3,32
